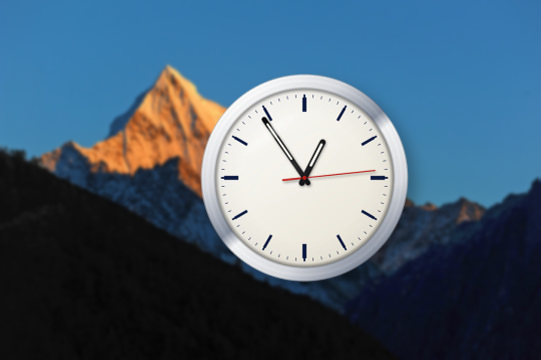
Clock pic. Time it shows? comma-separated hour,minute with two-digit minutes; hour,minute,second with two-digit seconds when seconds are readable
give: 12,54,14
